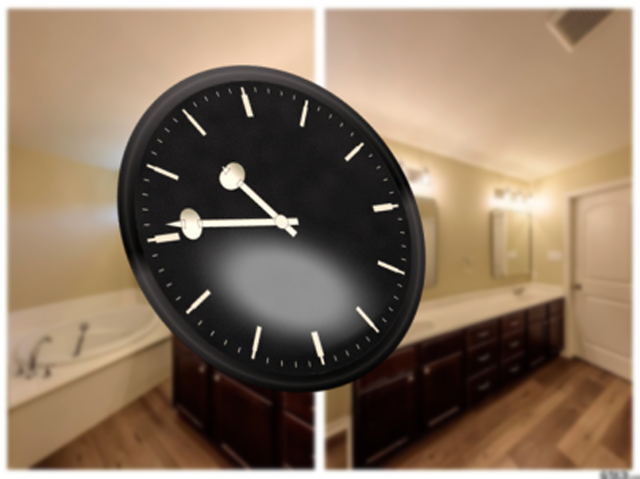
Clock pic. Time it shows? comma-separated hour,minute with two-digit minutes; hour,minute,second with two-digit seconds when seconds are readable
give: 10,46
